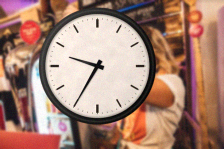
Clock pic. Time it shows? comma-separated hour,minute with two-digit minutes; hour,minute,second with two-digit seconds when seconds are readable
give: 9,35
